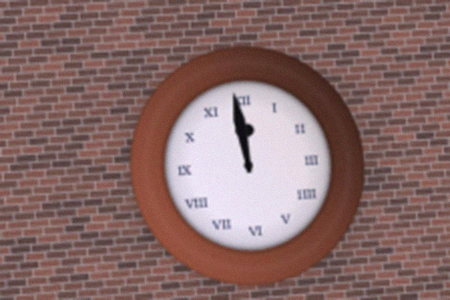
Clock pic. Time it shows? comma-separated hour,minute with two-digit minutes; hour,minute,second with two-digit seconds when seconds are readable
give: 11,59
